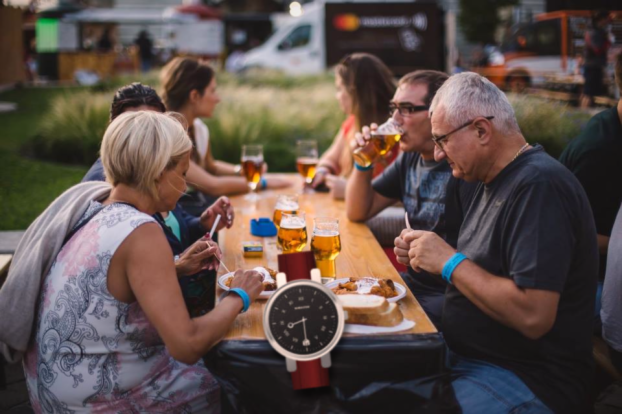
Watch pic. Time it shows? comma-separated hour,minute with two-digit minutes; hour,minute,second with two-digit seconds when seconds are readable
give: 8,30
